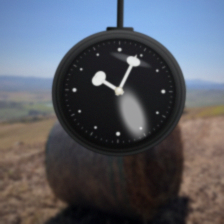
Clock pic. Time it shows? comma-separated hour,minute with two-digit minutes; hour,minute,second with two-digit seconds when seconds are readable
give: 10,04
